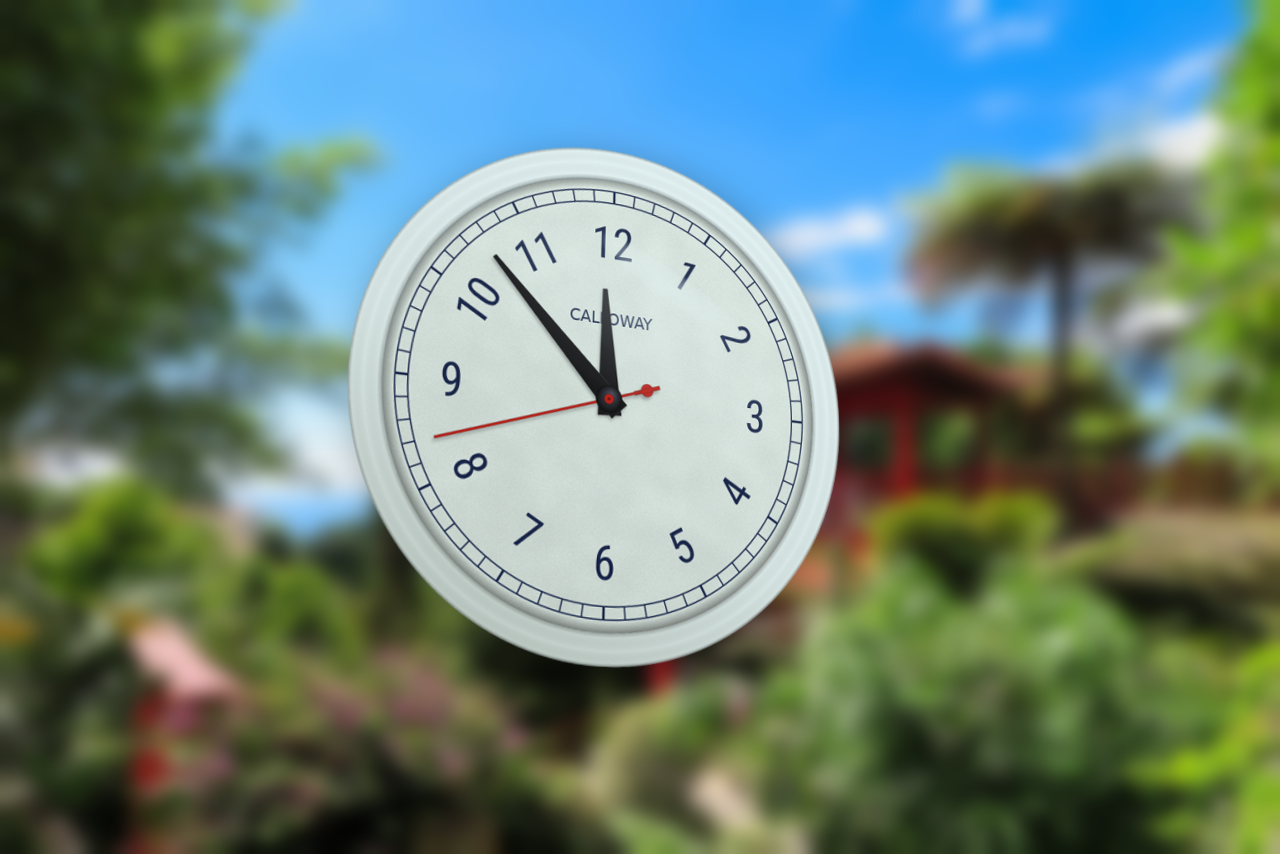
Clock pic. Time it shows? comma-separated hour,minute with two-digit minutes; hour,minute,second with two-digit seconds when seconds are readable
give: 11,52,42
